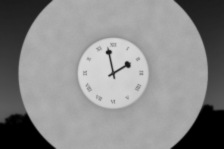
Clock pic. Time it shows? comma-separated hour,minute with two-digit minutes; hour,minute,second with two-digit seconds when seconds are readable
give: 1,58
